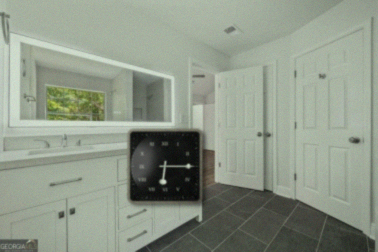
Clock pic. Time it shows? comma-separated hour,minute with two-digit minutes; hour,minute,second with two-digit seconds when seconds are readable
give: 6,15
